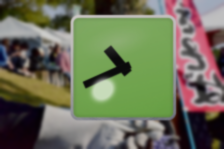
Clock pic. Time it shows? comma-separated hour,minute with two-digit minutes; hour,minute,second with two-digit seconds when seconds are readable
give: 10,41
